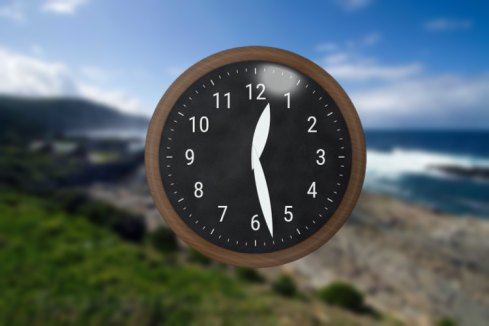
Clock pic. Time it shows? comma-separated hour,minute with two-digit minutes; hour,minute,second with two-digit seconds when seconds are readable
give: 12,28
